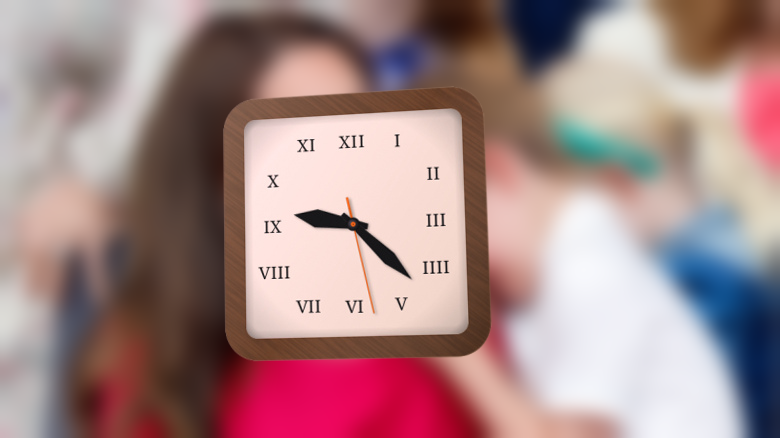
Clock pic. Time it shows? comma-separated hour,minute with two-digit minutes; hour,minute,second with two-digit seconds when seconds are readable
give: 9,22,28
